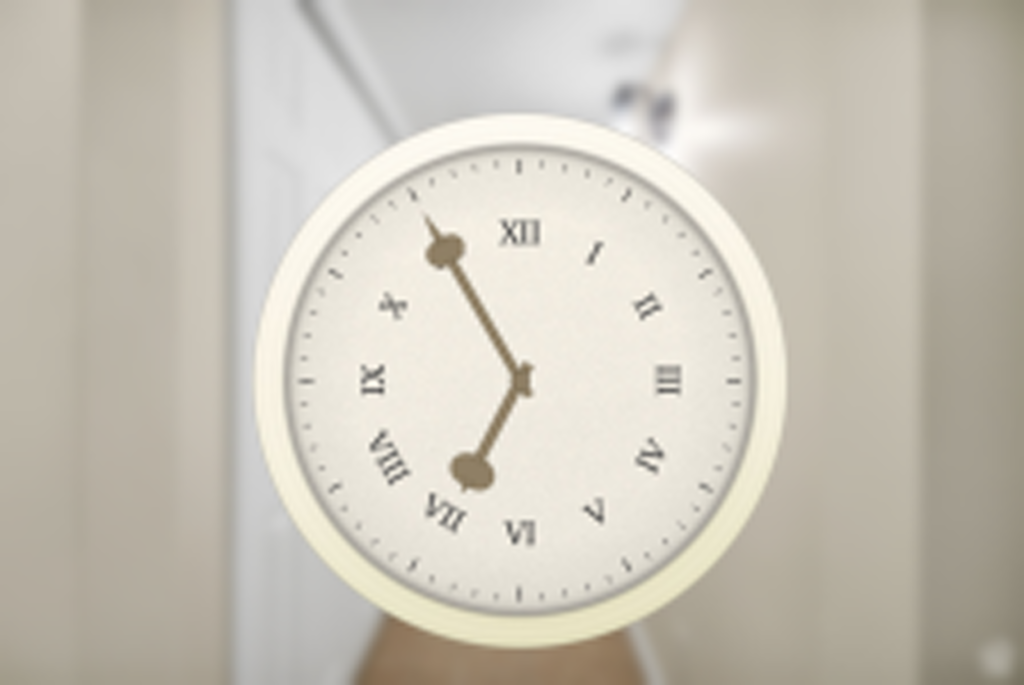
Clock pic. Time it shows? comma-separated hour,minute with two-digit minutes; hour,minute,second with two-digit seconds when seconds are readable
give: 6,55
